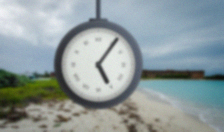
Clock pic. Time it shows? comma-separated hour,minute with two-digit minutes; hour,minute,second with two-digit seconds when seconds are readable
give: 5,06
